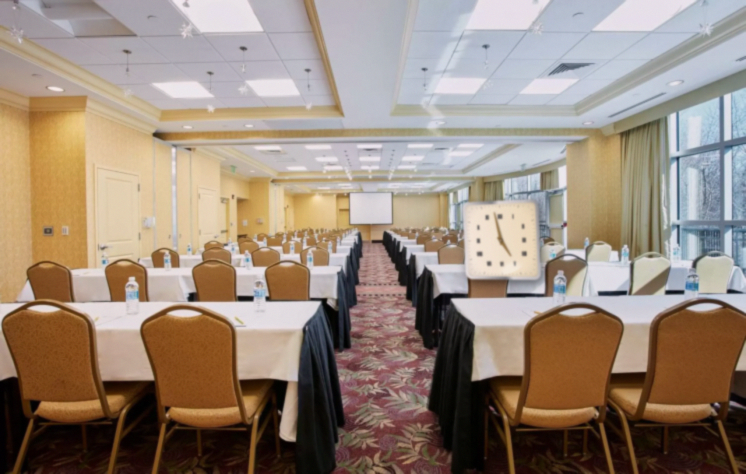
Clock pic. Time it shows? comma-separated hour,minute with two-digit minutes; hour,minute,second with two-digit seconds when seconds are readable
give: 4,58
